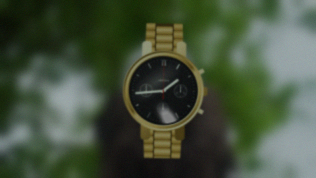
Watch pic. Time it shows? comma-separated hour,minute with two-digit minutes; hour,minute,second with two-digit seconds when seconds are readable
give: 1,44
